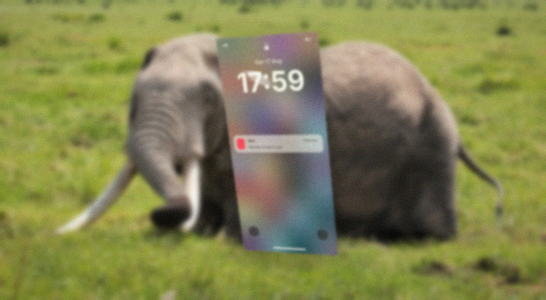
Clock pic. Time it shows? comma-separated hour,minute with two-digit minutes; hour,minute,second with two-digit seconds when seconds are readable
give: 17,59
